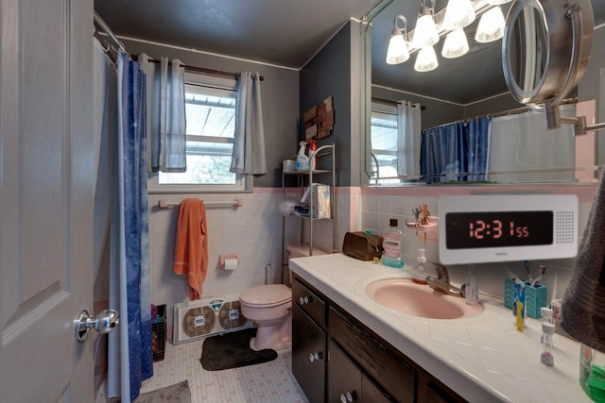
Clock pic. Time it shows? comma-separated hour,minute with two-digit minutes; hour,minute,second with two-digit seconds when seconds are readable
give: 12,31,55
